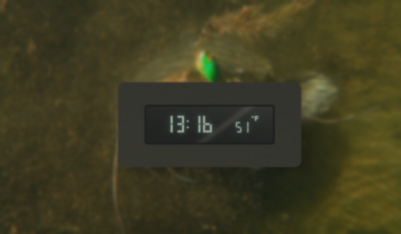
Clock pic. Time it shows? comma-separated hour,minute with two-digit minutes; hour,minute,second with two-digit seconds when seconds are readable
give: 13,16
